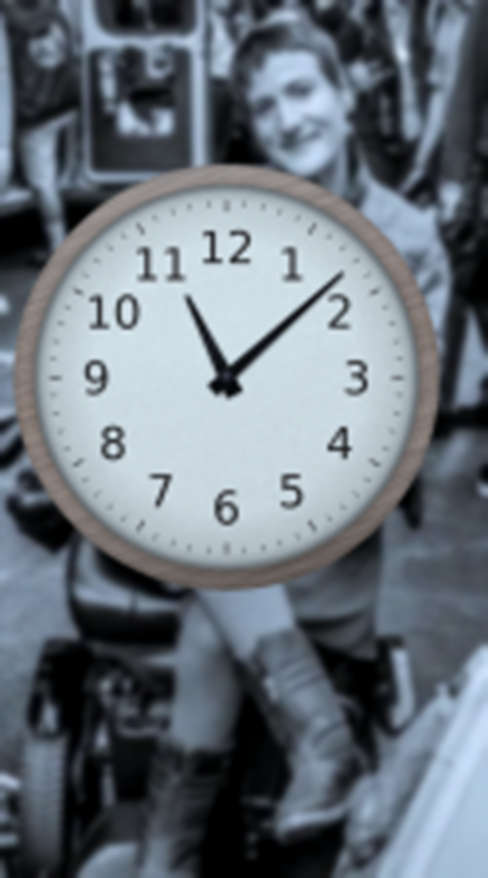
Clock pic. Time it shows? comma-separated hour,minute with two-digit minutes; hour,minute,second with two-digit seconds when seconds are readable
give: 11,08
